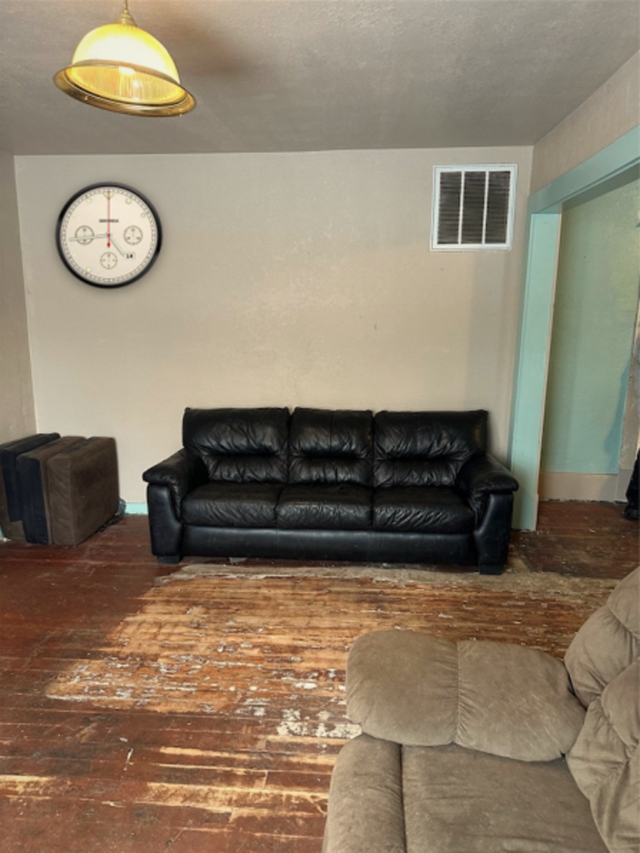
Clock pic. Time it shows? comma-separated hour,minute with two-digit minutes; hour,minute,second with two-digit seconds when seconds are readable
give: 4,44
